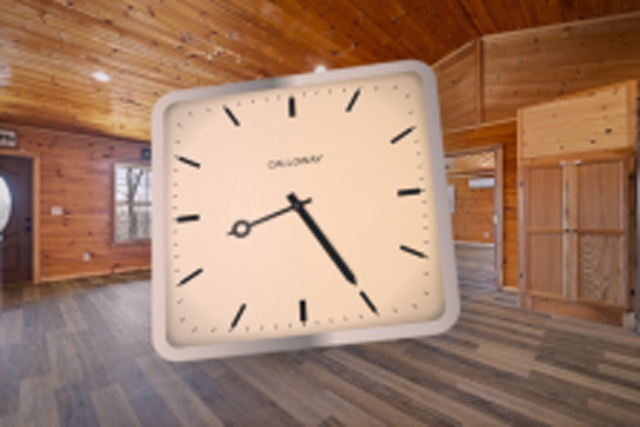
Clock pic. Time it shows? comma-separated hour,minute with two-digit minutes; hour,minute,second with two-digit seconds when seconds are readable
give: 8,25
